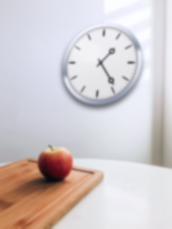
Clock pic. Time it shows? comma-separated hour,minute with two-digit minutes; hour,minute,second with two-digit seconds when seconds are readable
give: 1,24
